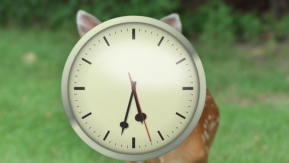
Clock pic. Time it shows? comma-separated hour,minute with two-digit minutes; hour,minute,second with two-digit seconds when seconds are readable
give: 5,32,27
